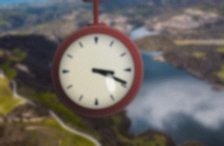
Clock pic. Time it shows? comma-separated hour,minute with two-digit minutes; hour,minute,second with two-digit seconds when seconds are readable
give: 3,19
